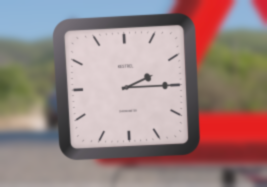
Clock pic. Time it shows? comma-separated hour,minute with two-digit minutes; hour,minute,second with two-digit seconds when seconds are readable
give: 2,15
